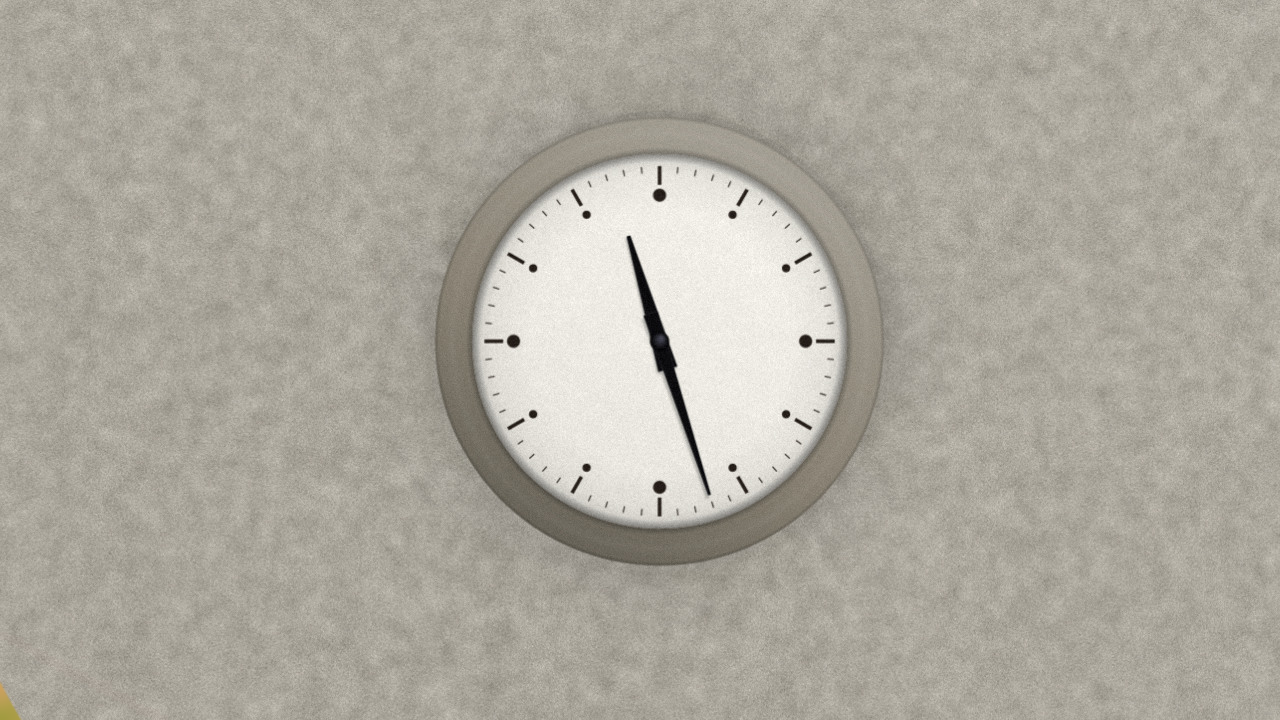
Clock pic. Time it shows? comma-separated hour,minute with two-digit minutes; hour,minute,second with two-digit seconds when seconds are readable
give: 11,27
